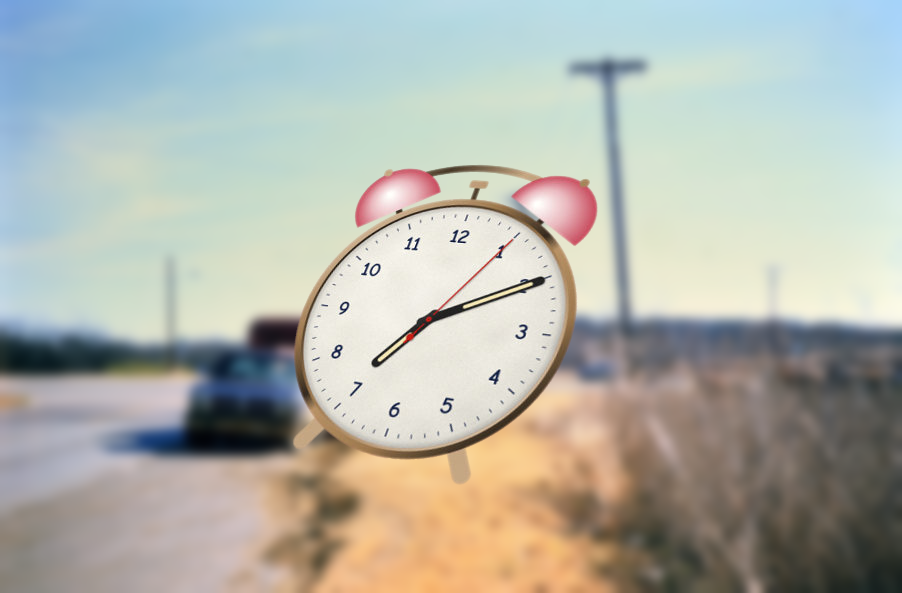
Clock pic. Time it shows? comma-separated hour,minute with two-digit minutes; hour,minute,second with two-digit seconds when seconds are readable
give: 7,10,05
